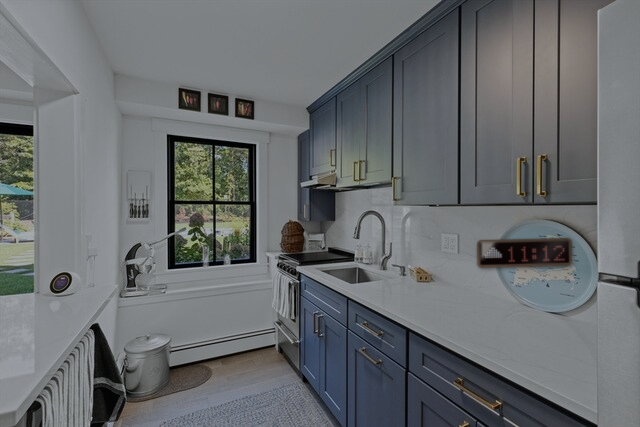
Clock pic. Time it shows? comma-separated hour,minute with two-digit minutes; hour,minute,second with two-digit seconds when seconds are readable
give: 11,12
